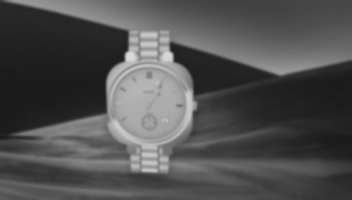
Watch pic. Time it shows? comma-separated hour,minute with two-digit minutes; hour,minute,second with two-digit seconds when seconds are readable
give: 1,04
